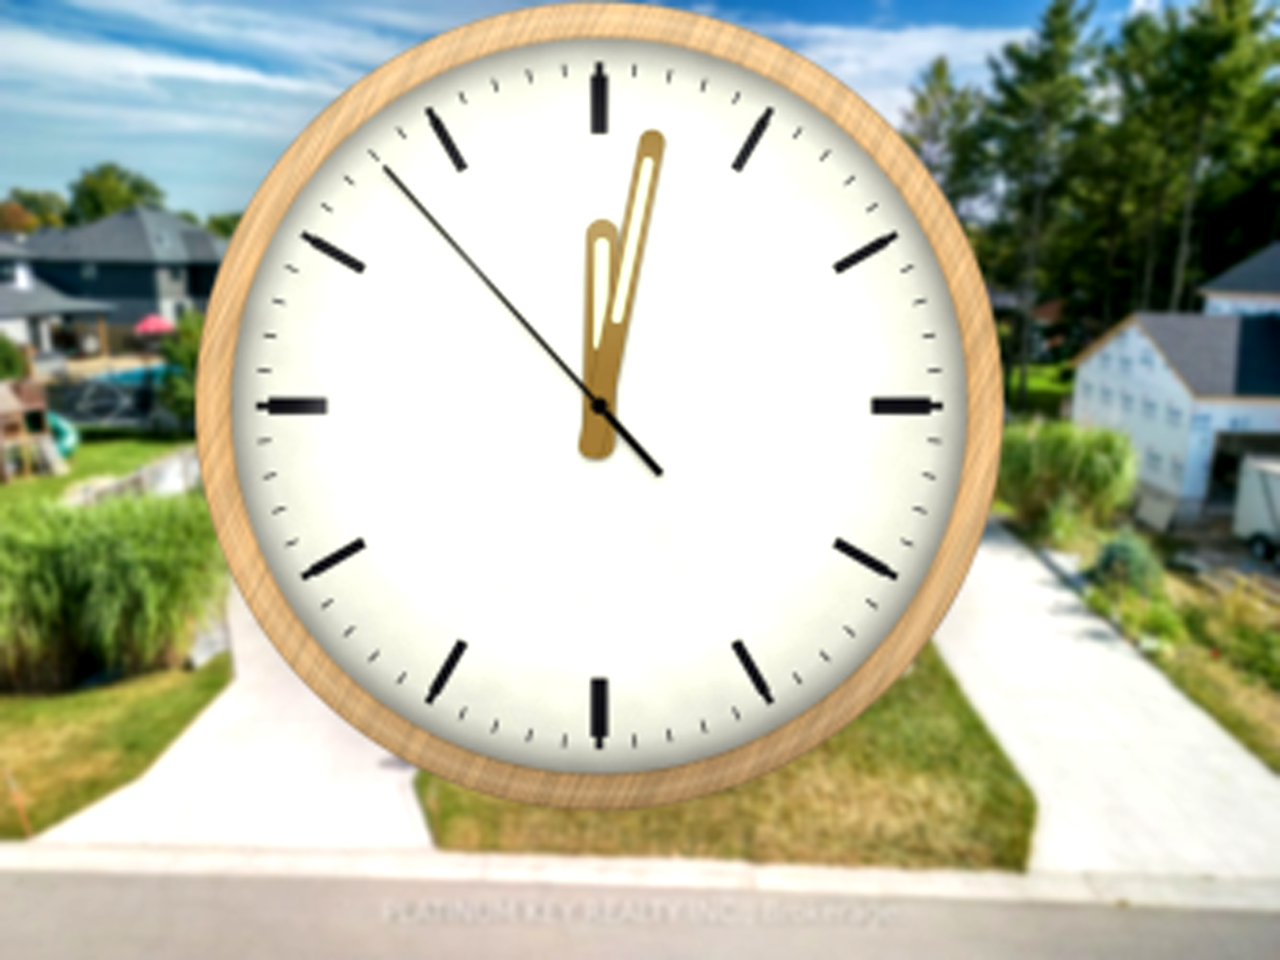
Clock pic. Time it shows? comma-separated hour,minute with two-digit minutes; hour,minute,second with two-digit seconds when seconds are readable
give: 12,01,53
